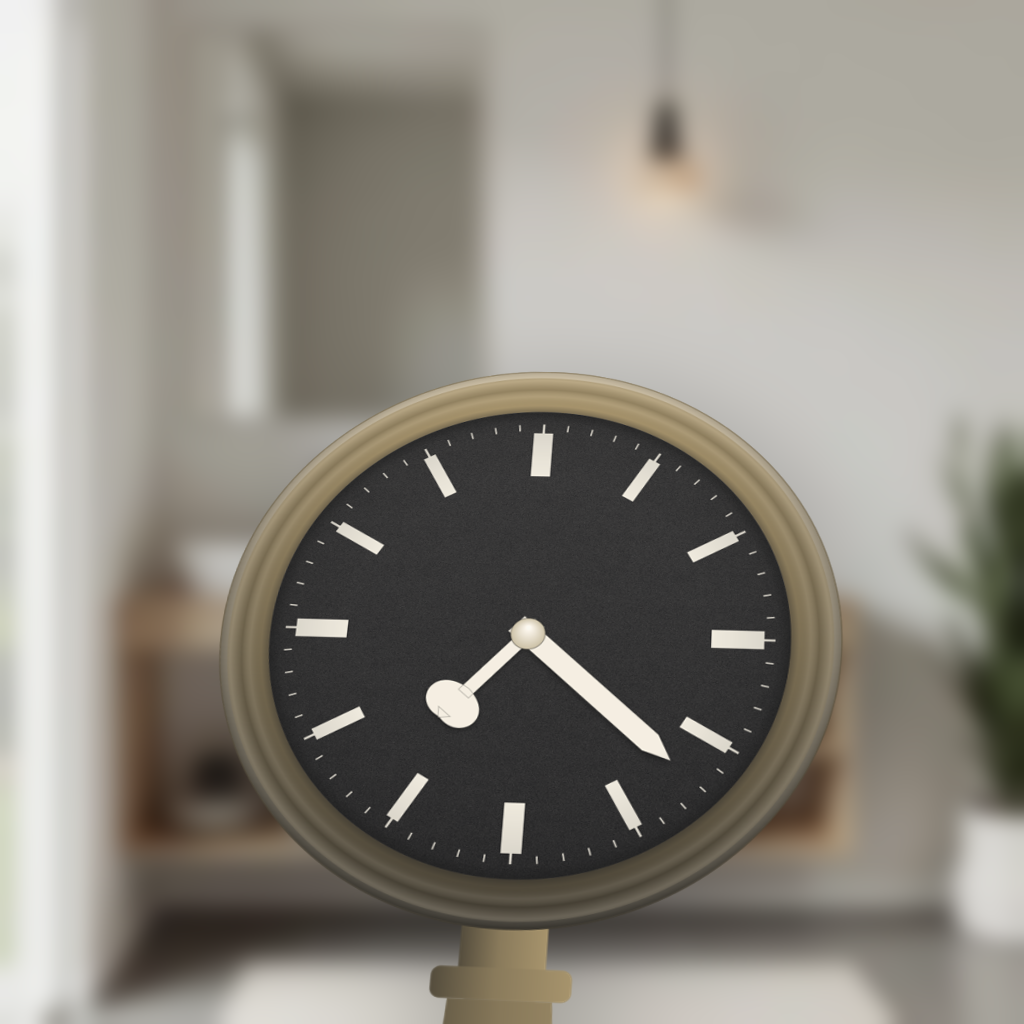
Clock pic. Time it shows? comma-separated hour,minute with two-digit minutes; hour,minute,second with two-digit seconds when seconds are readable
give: 7,22
